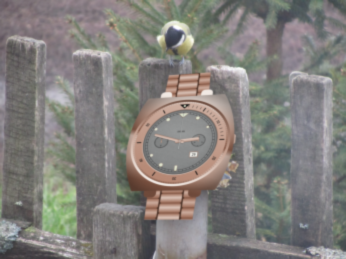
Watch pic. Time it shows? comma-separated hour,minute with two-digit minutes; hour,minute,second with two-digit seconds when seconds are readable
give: 2,48
